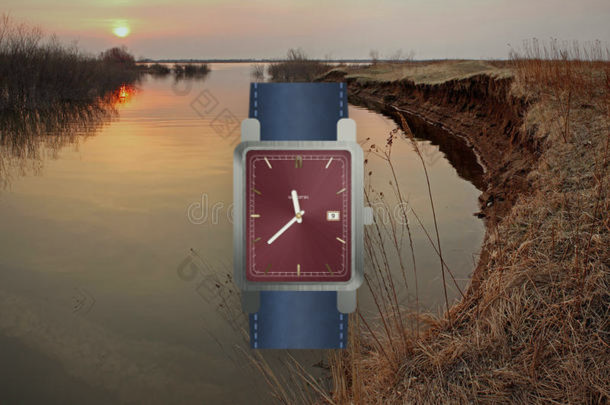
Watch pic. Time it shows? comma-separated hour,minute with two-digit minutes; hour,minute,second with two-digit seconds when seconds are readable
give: 11,38
